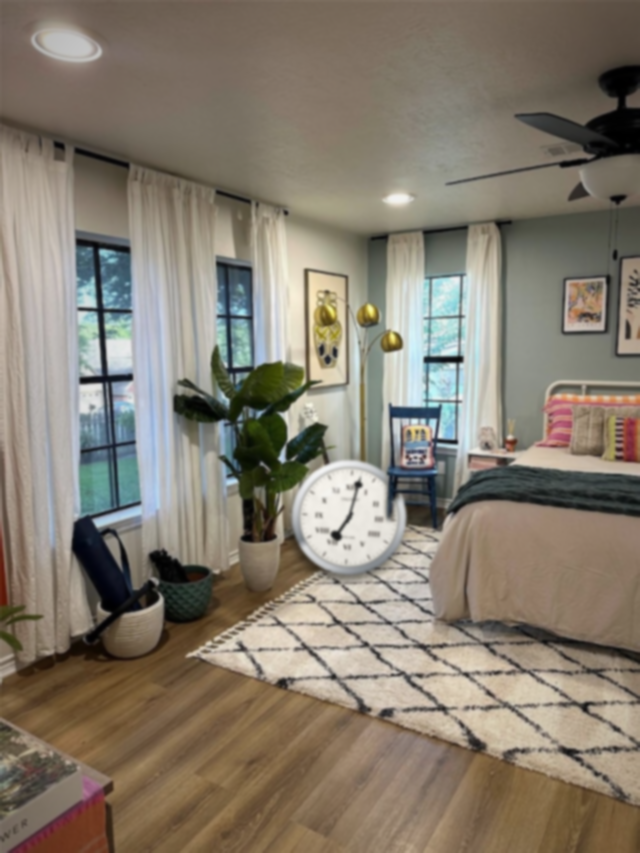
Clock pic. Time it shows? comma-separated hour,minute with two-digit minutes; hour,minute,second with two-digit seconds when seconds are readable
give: 7,02
